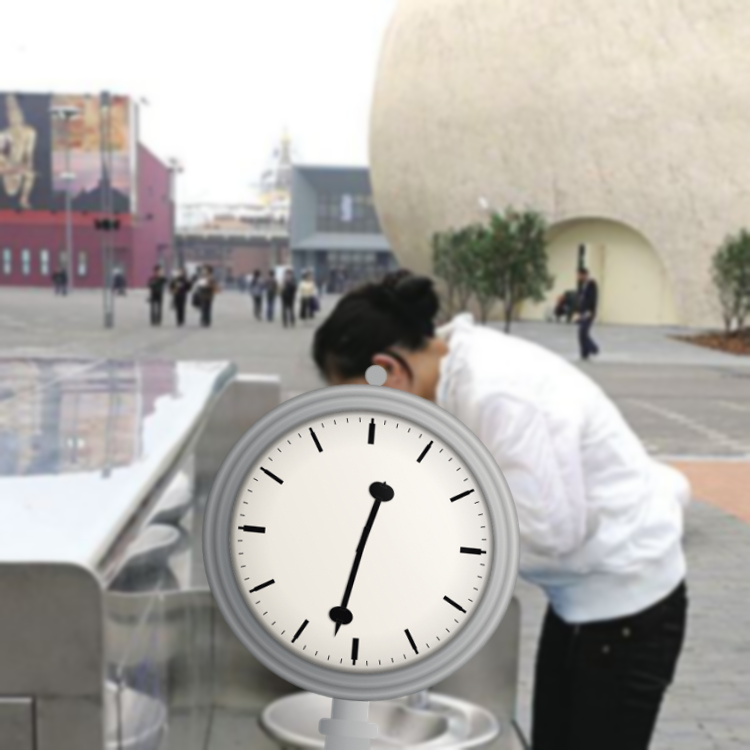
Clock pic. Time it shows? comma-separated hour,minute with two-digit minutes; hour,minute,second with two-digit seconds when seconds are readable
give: 12,32
